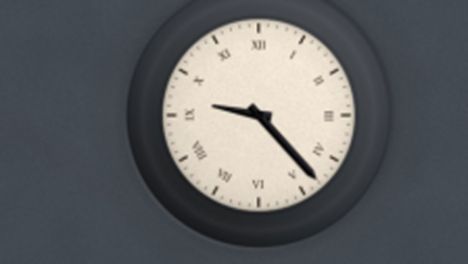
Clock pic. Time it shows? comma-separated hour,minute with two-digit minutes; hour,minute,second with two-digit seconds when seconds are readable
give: 9,23
